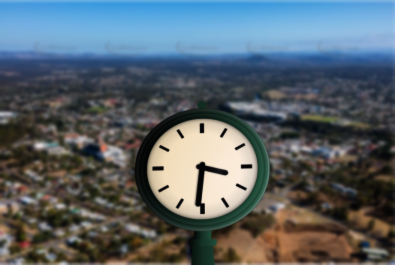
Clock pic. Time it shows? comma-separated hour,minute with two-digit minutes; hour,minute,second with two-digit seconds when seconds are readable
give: 3,31
